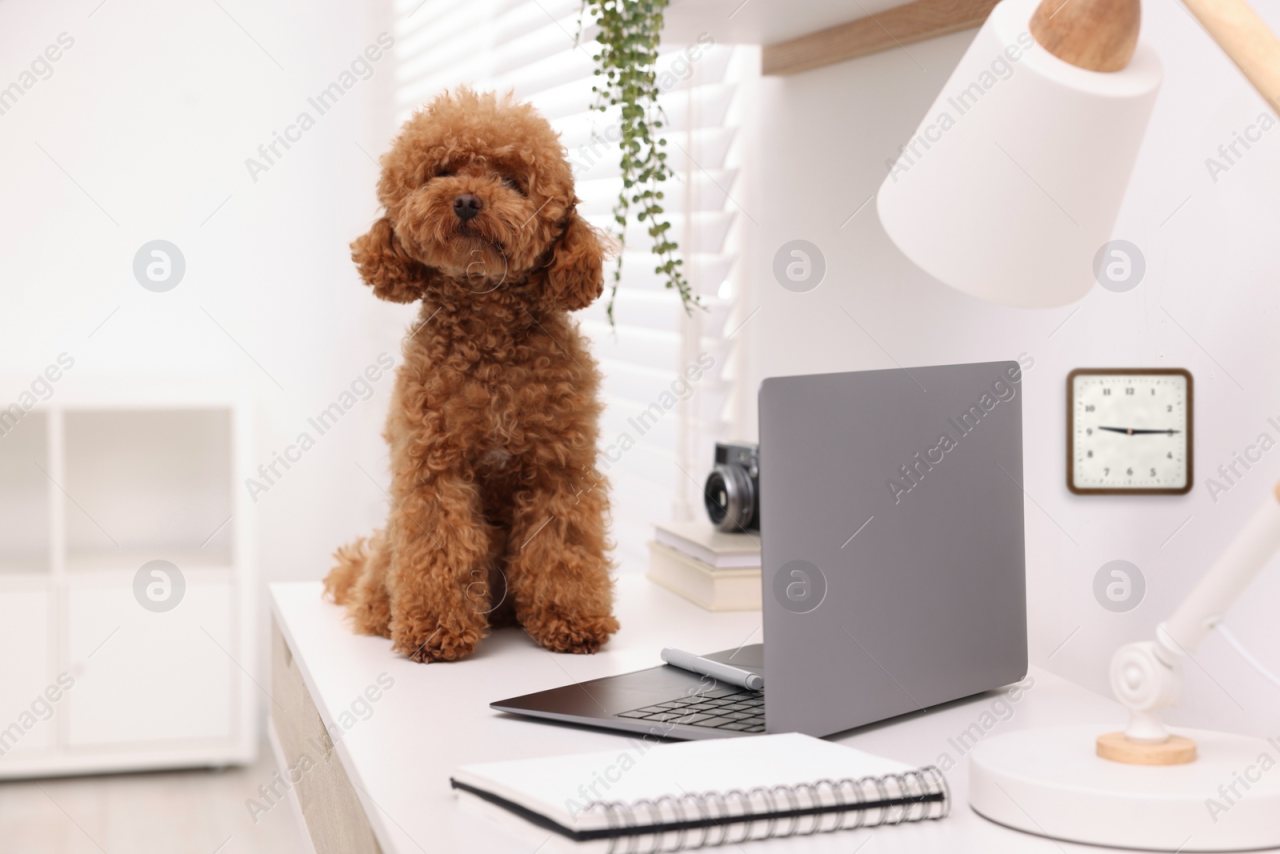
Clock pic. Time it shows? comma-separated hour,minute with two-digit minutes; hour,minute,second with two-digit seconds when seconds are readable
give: 9,15
